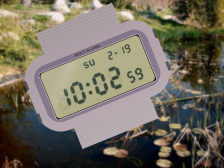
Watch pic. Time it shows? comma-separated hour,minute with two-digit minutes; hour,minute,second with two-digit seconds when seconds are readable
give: 10,02,59
